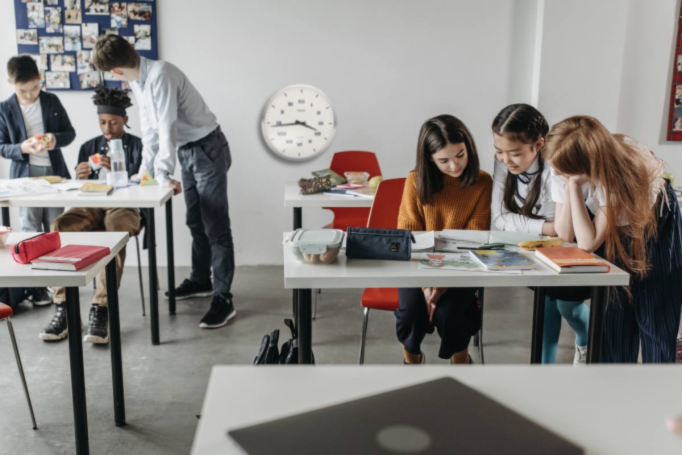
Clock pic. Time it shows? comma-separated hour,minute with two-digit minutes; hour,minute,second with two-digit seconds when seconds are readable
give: 3,44
